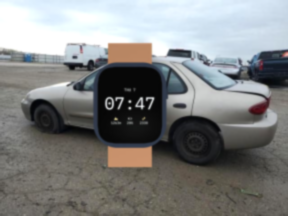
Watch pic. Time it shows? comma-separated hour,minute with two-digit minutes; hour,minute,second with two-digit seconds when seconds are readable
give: 7,47
